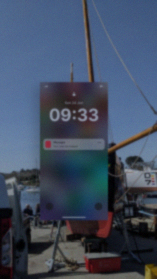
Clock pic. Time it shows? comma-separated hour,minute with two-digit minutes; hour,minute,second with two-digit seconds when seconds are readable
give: 9,33
